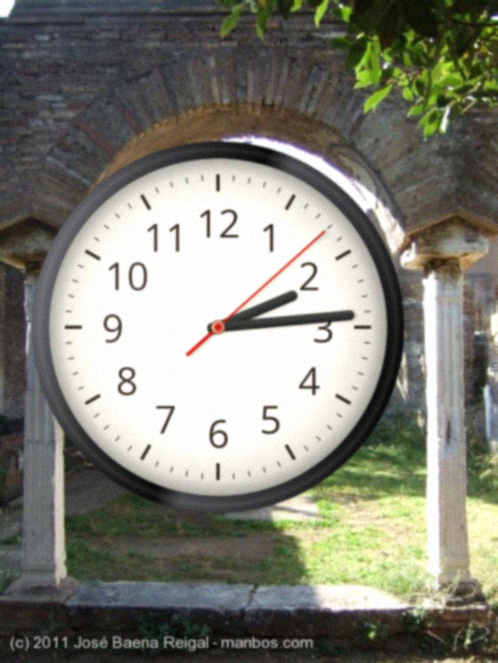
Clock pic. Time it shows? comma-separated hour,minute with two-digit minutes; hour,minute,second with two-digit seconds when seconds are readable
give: 2,14,08
